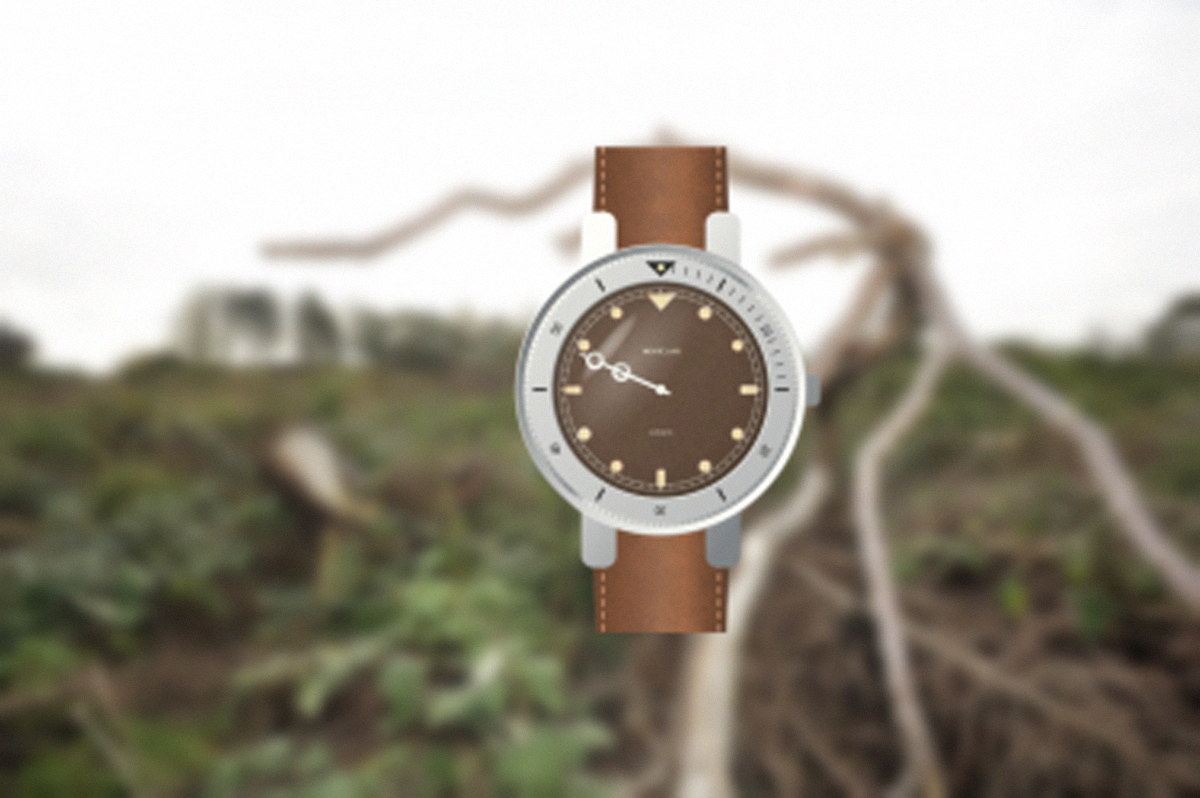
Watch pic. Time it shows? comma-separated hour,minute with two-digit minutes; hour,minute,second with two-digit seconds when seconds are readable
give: 9,49
